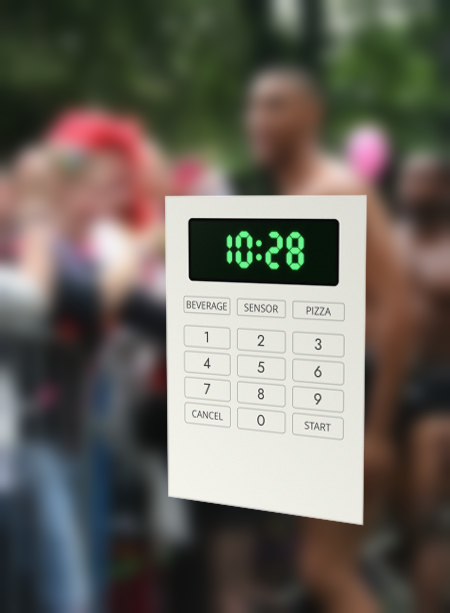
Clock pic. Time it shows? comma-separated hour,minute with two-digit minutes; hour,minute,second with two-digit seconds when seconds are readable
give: 10,28
